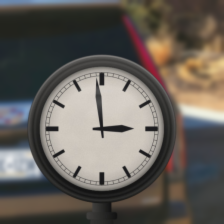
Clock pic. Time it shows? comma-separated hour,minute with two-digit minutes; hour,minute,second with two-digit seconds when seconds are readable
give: 2,59
